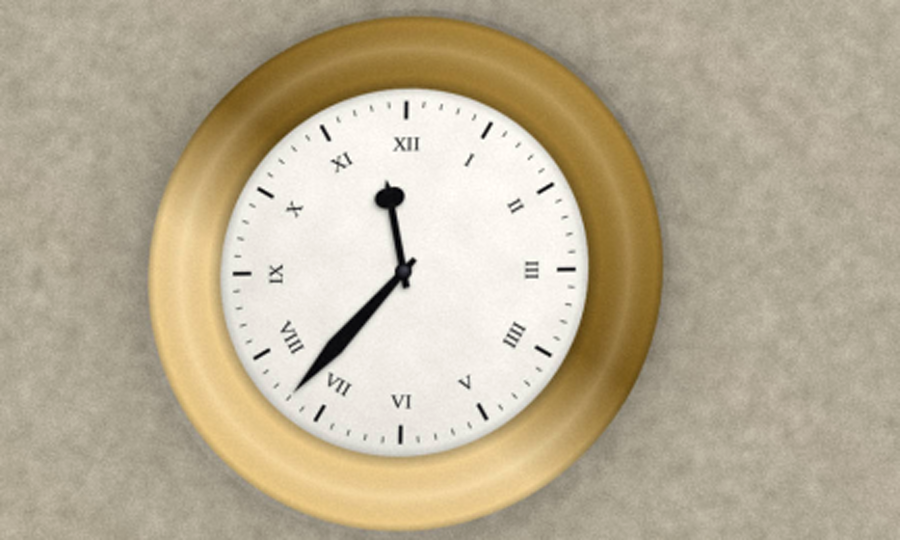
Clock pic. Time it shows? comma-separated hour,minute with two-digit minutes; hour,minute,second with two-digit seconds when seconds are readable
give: 11,37
